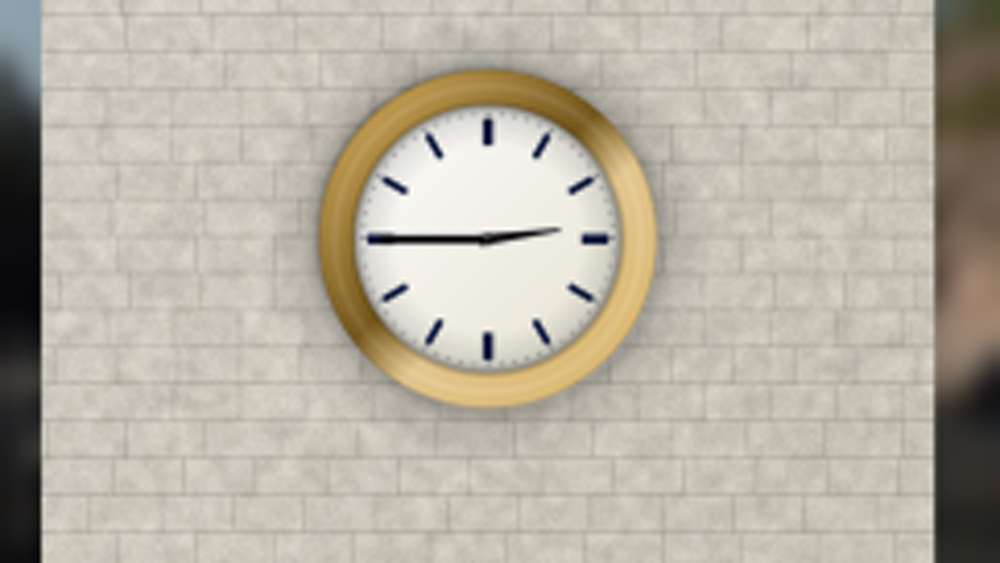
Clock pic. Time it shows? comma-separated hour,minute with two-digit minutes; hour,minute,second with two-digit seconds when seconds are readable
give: 2,45
